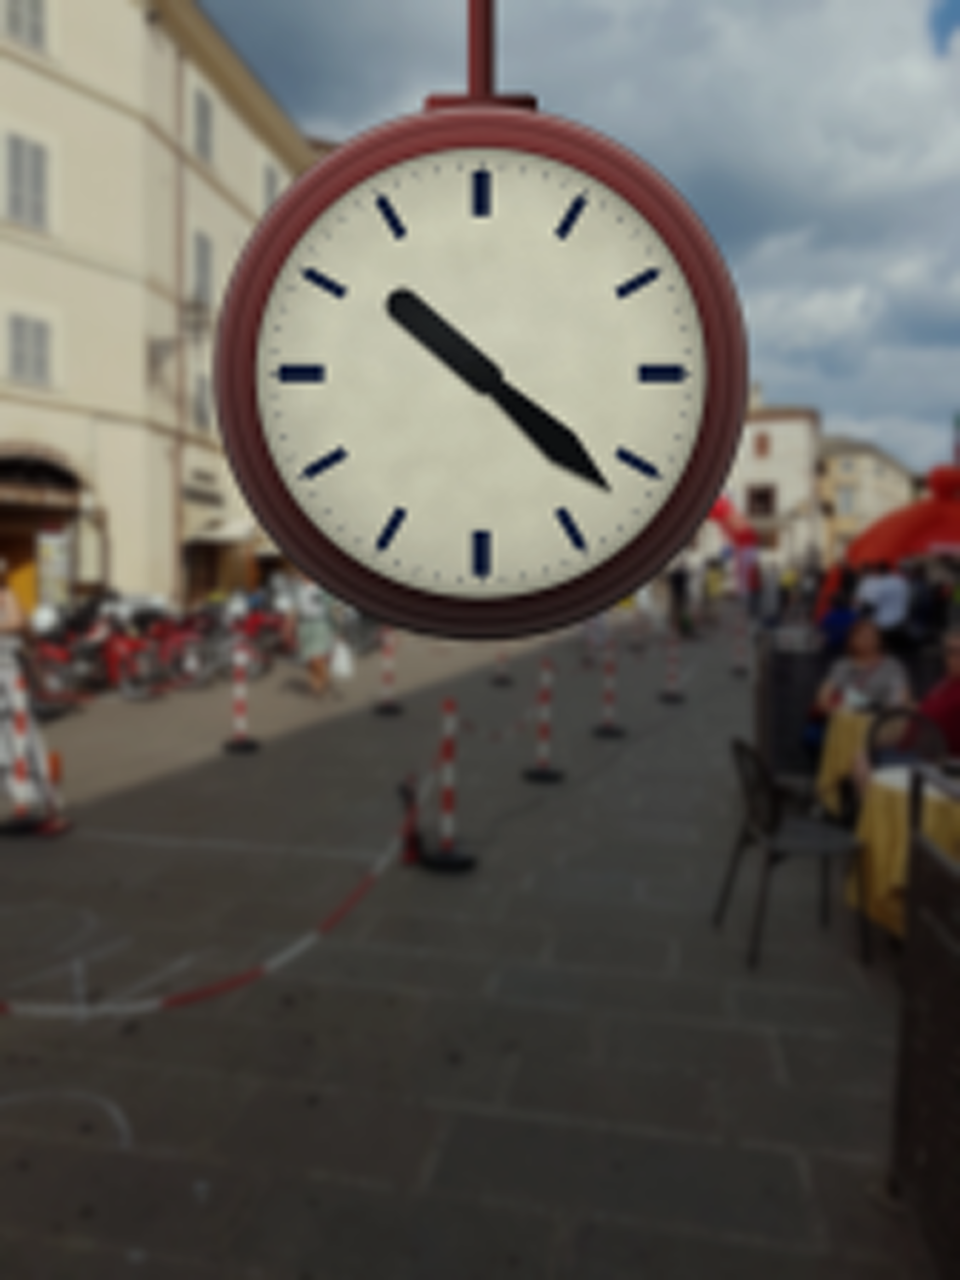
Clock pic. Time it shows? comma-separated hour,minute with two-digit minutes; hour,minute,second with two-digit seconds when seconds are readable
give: 10,22
